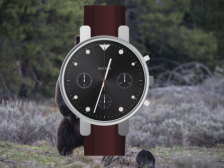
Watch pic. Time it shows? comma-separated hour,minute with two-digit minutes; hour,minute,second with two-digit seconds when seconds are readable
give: 12,33
